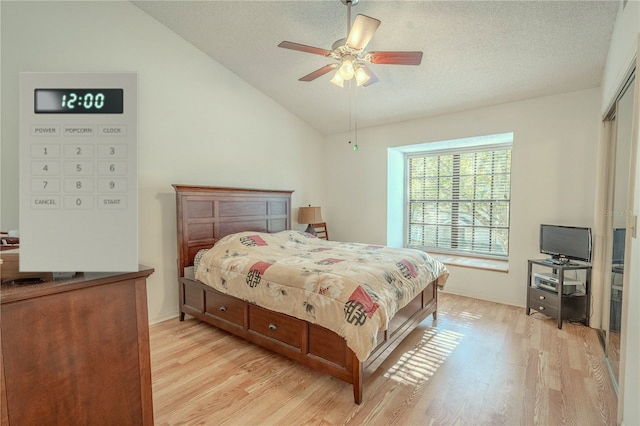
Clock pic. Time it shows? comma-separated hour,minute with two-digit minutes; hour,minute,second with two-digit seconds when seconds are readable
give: 12,00
